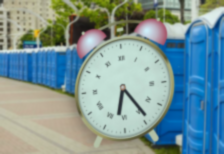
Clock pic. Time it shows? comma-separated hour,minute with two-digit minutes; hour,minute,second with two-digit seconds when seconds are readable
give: 6,24
